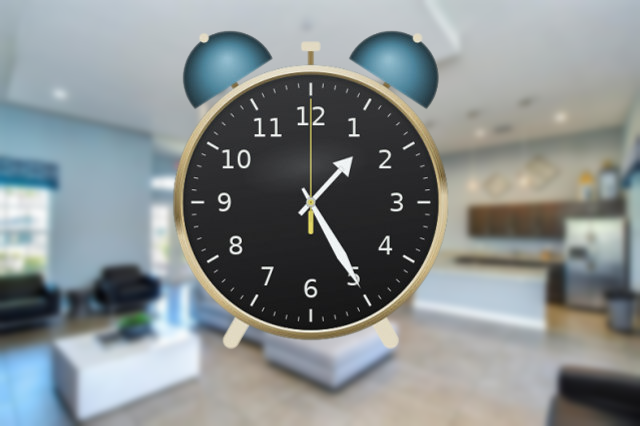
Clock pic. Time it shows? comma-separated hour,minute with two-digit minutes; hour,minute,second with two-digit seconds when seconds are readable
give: 1,25,00
